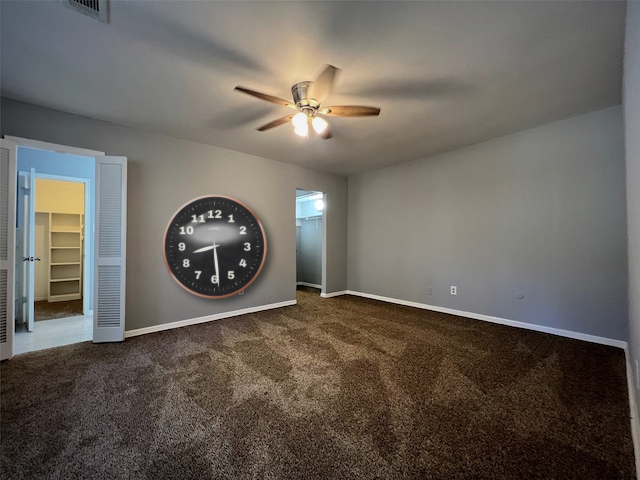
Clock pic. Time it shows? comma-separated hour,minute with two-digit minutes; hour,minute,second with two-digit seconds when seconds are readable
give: 8,29
